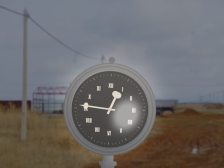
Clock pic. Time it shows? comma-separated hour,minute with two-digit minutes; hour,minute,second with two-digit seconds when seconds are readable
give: 12,46
